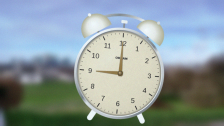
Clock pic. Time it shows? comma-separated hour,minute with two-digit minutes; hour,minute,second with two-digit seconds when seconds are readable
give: 9,00
